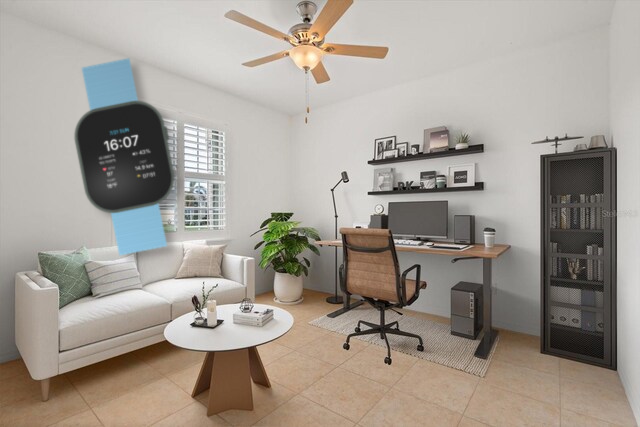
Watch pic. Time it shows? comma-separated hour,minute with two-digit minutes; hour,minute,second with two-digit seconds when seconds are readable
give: 16,07
